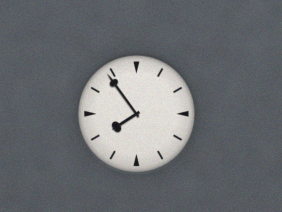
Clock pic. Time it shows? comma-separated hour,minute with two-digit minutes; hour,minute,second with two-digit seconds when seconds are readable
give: 7,54
